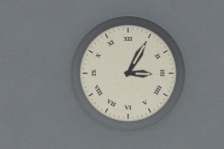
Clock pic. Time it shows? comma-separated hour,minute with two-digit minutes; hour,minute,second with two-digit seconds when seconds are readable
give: 3,05
